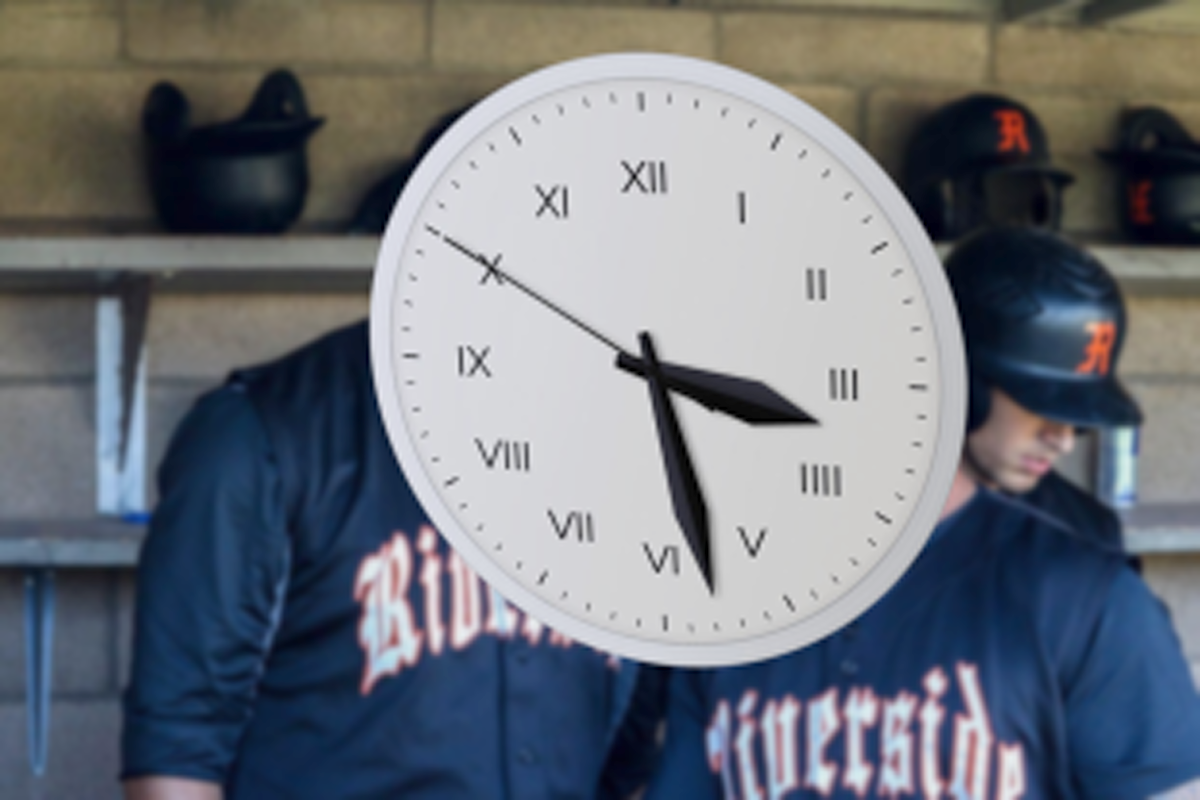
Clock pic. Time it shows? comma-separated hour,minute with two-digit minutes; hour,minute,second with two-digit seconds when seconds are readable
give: 3,27,50
